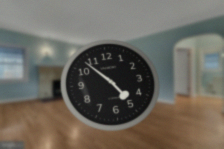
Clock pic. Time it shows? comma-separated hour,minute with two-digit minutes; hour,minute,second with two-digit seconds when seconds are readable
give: 4,53
